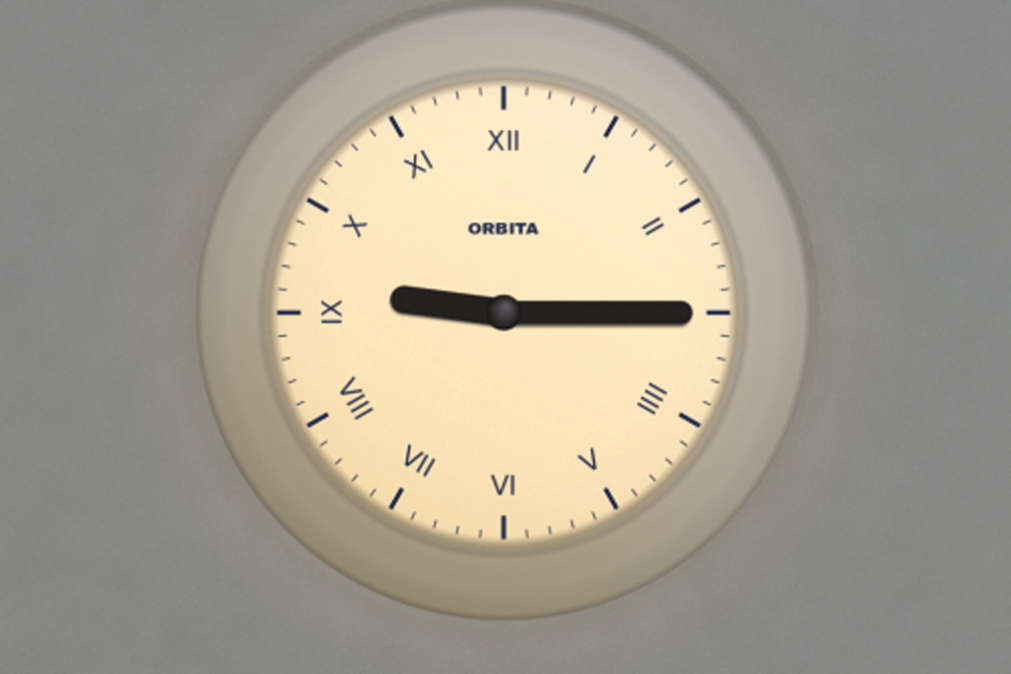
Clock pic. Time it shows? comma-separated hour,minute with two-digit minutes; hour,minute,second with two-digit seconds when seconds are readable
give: 9,15
